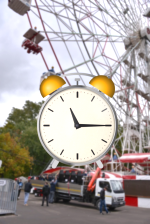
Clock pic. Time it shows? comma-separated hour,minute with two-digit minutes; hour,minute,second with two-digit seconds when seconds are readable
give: 11,15
